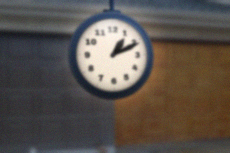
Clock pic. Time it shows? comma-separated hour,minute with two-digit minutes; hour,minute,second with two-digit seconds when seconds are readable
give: 1,11
